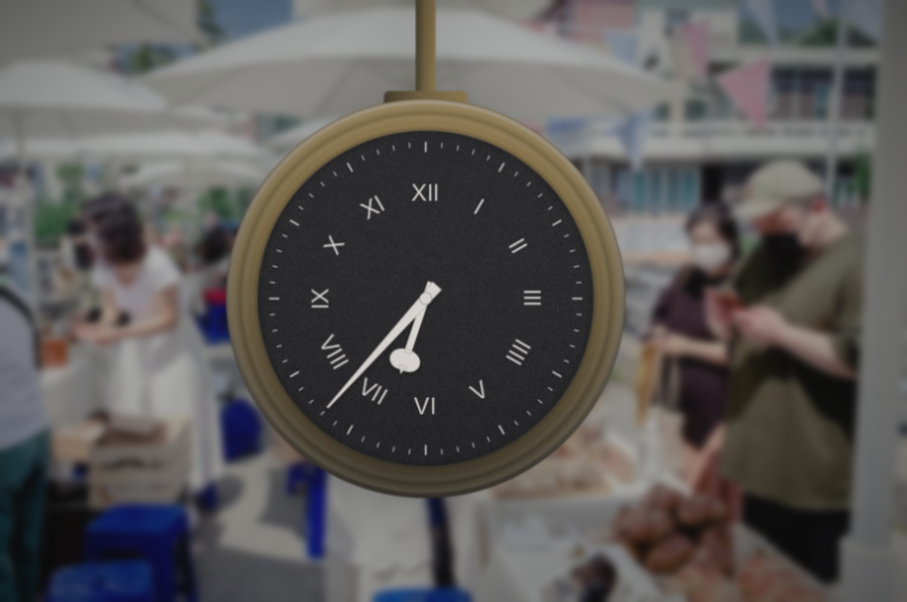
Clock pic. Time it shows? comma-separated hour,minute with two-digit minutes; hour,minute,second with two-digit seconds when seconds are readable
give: 6,37
